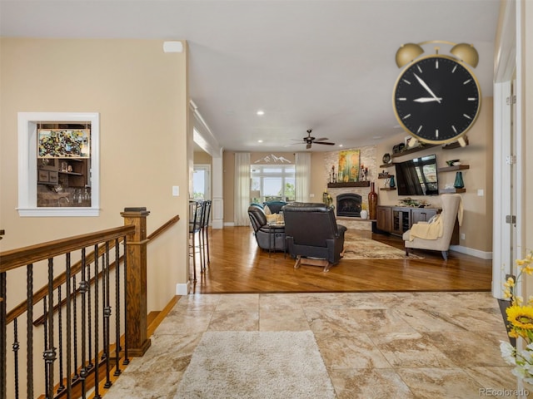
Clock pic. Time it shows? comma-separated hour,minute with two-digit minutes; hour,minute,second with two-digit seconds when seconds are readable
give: 8,53
